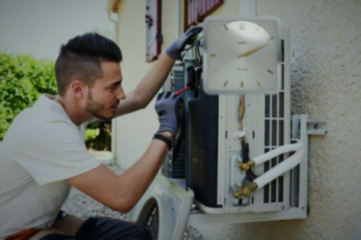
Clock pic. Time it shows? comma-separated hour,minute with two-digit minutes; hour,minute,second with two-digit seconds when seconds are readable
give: 2,11
